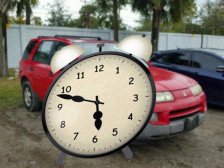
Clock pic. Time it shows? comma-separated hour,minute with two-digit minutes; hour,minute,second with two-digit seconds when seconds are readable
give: 5,48
